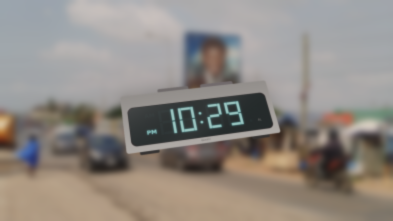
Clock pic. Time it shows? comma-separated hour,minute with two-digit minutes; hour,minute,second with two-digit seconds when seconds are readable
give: 10,29
